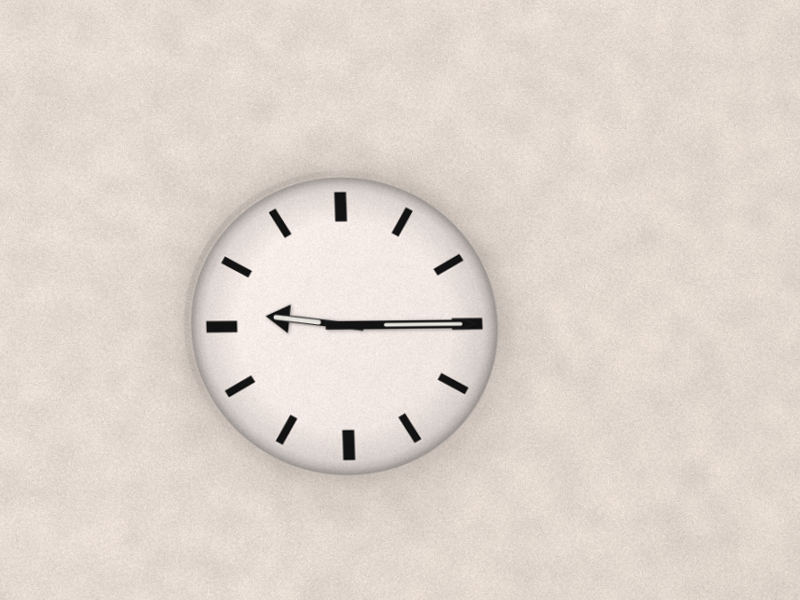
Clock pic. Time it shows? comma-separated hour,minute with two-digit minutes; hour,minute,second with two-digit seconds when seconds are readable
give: 9,15
